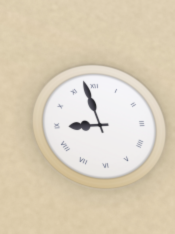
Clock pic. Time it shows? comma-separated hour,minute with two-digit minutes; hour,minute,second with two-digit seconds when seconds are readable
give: 8,58
